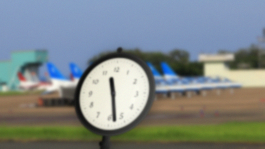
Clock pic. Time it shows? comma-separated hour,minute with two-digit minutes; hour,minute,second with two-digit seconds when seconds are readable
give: 11,28
